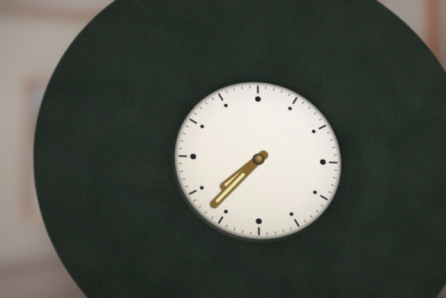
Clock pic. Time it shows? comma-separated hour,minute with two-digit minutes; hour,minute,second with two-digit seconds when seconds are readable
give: 7,37
